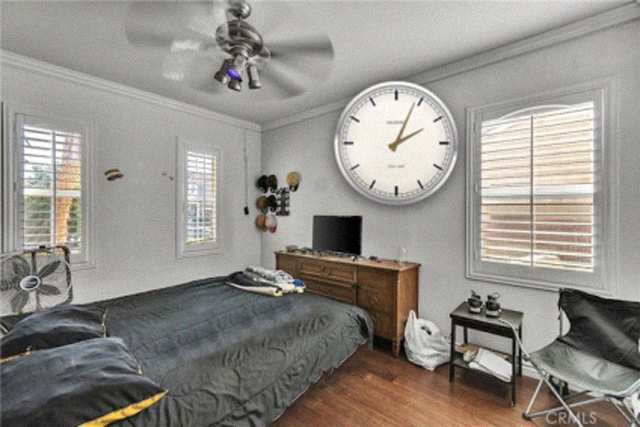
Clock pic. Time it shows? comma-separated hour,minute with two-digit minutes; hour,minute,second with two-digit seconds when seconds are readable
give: 2,04
